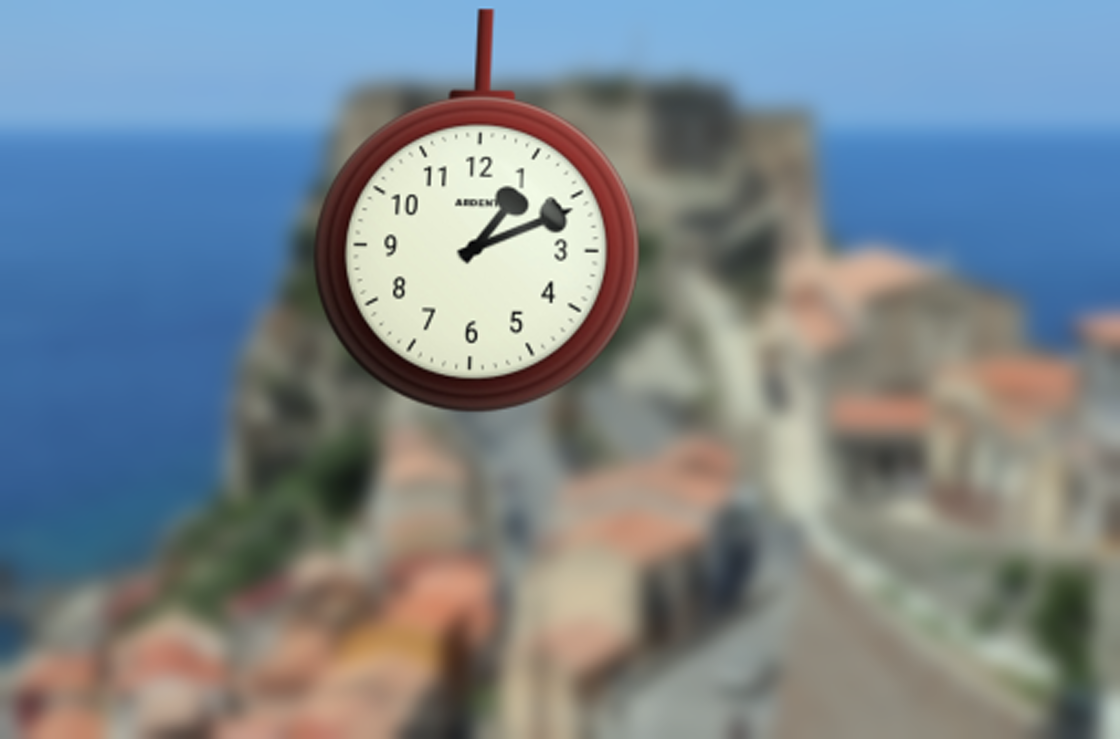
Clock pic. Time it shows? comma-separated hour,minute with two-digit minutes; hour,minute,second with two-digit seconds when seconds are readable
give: 1,11
